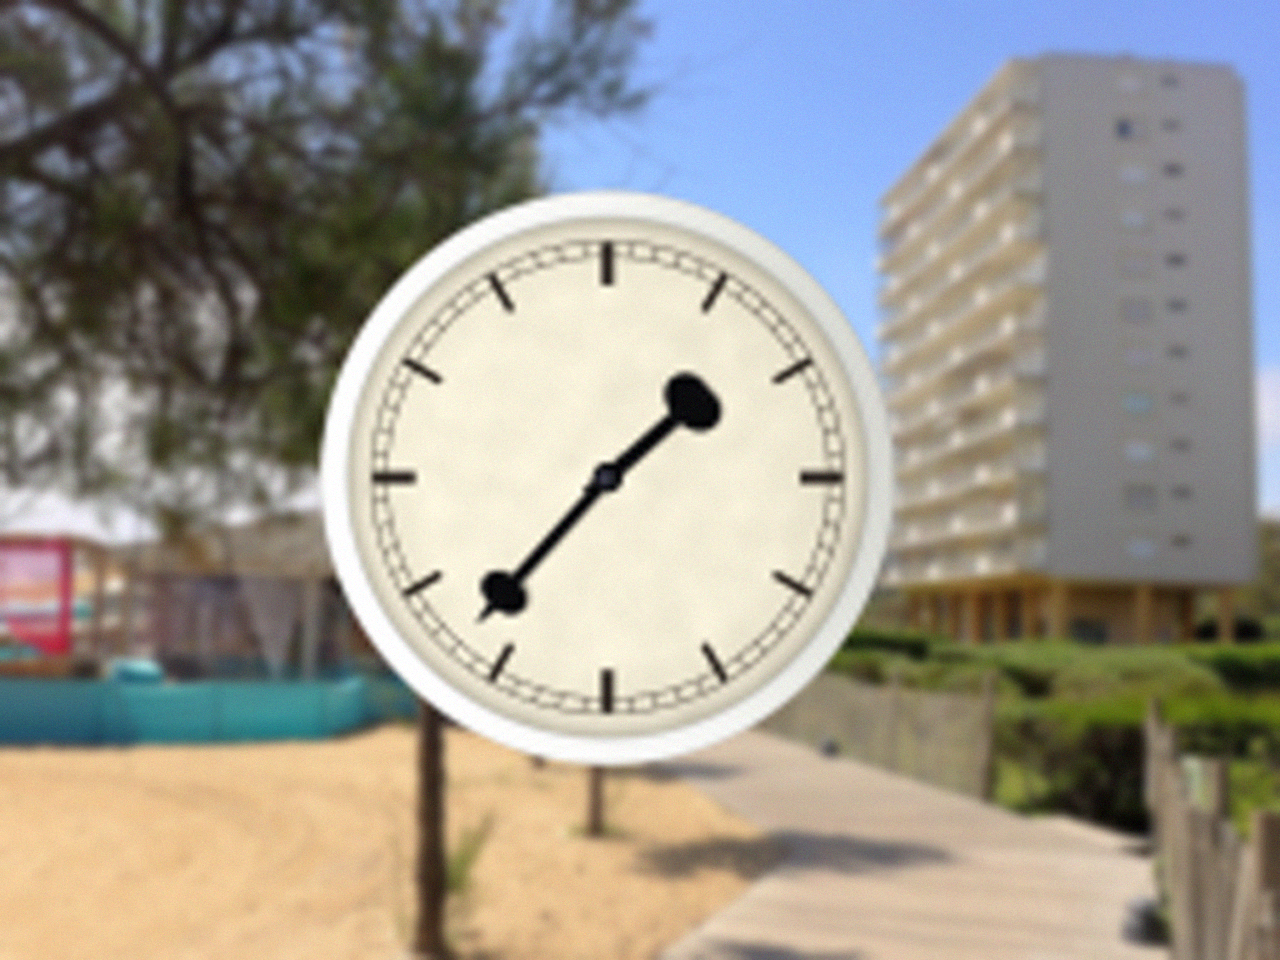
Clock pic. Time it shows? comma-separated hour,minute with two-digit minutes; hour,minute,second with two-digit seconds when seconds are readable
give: 1,37
